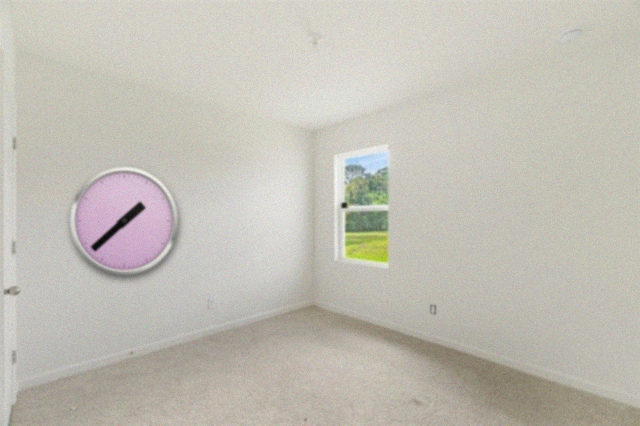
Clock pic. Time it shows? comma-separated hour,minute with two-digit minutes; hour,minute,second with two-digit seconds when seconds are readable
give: 1,38
